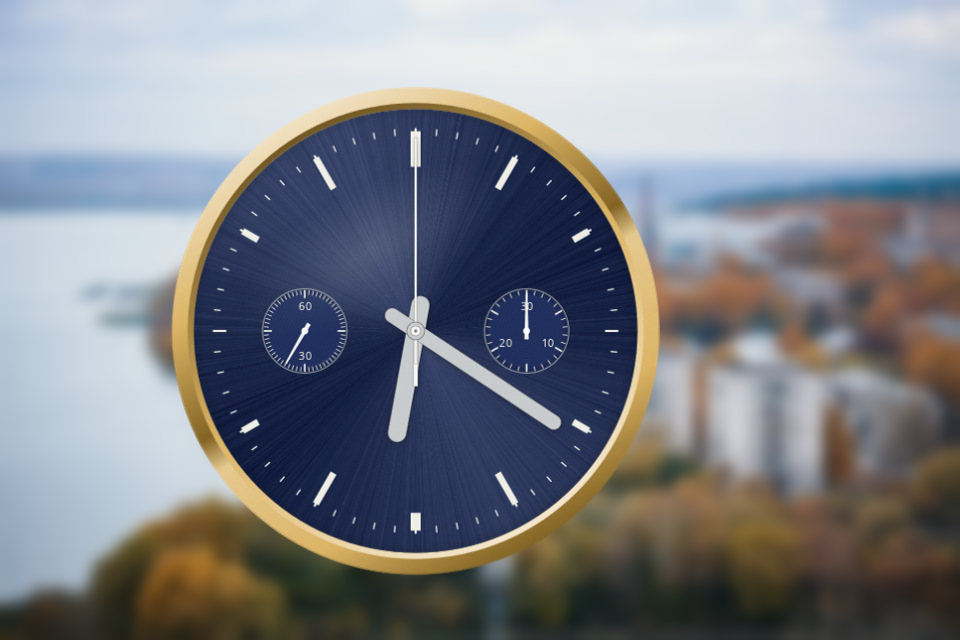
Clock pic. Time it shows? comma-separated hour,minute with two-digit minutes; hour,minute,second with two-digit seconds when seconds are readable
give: 6,20,35
